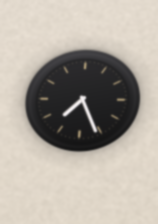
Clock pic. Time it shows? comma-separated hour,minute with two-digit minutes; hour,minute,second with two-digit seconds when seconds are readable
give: 7,26
